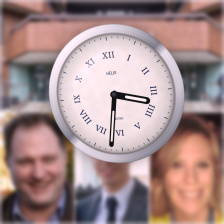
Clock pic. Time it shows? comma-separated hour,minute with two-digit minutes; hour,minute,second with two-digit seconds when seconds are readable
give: 3,32
